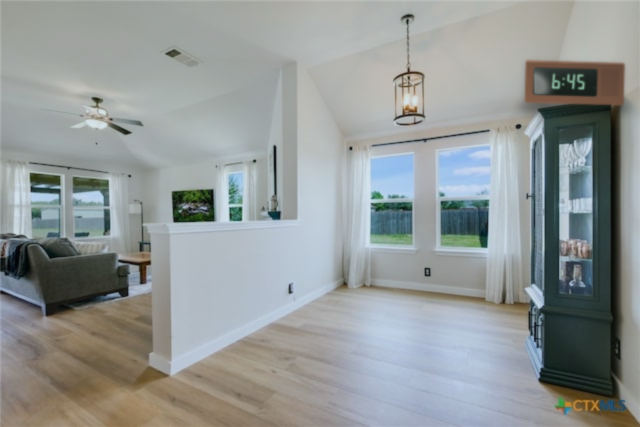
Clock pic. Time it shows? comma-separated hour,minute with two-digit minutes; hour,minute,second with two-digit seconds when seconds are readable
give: 6,45
